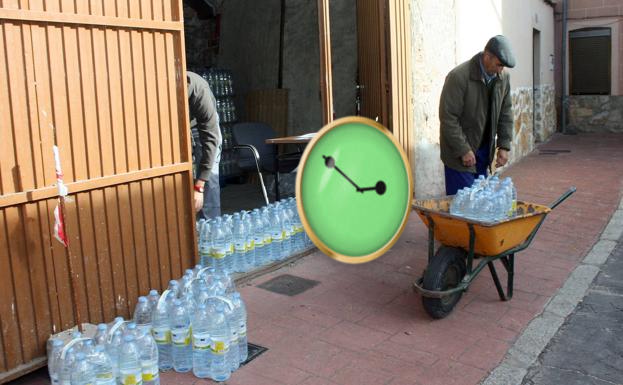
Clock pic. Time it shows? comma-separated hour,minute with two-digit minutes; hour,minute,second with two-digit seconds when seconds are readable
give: 2,51
